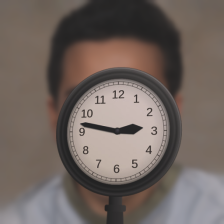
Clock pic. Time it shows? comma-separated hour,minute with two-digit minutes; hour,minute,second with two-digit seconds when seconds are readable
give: 2,47
